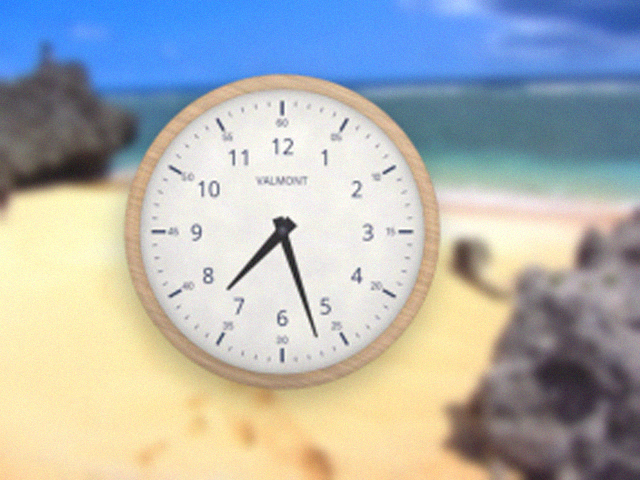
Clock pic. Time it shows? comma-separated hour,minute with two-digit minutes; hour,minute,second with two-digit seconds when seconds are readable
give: 7,27
